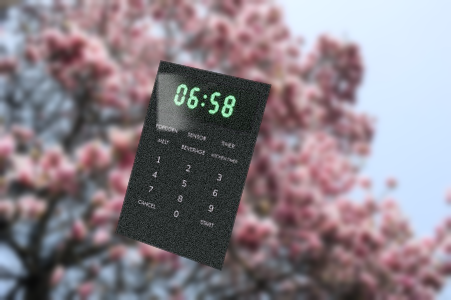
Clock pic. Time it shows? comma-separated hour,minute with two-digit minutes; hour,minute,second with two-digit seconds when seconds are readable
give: 6,58
